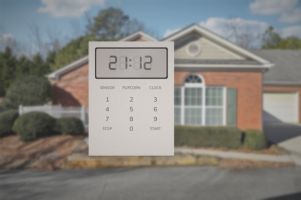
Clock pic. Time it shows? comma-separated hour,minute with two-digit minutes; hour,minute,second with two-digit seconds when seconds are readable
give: 21,12
